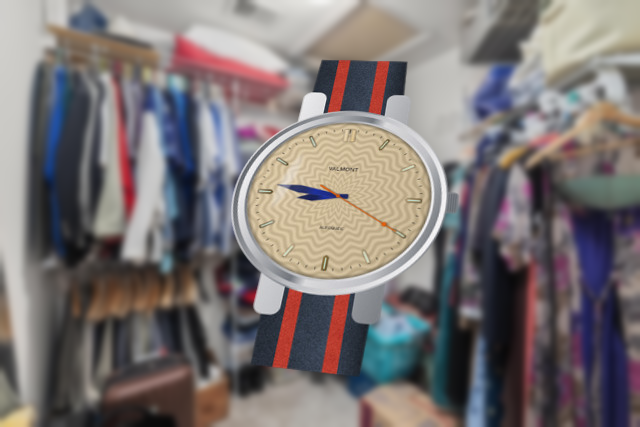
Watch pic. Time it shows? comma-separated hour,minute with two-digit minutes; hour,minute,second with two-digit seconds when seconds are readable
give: 8,46,20
